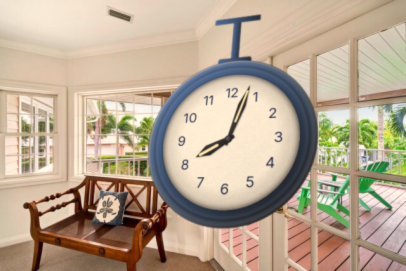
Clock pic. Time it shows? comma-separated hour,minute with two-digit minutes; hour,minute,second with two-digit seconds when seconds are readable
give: 8,03
